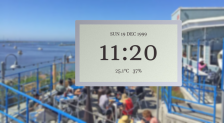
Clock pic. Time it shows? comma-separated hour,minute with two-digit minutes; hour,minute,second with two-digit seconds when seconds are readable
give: 11,20
